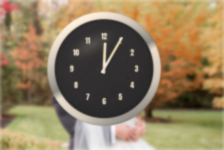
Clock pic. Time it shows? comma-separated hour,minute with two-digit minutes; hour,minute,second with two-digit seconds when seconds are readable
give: 12,05
